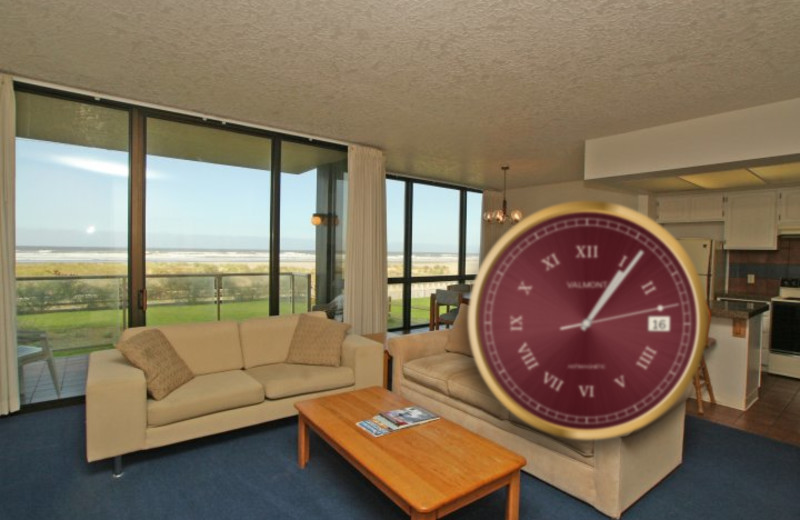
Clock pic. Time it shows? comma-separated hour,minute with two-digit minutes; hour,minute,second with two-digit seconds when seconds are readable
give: 1,06,13
